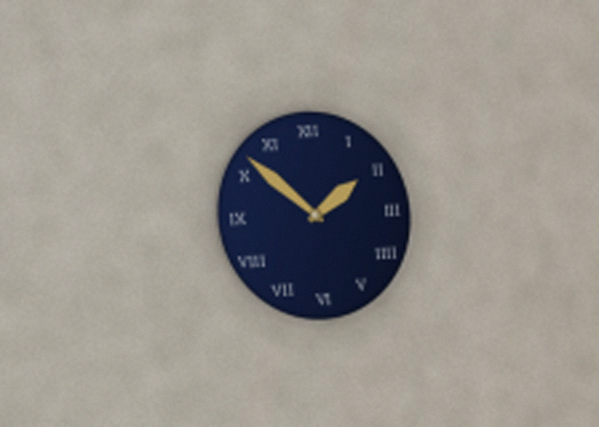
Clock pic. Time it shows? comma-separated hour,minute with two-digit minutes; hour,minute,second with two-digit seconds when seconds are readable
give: 1,52
